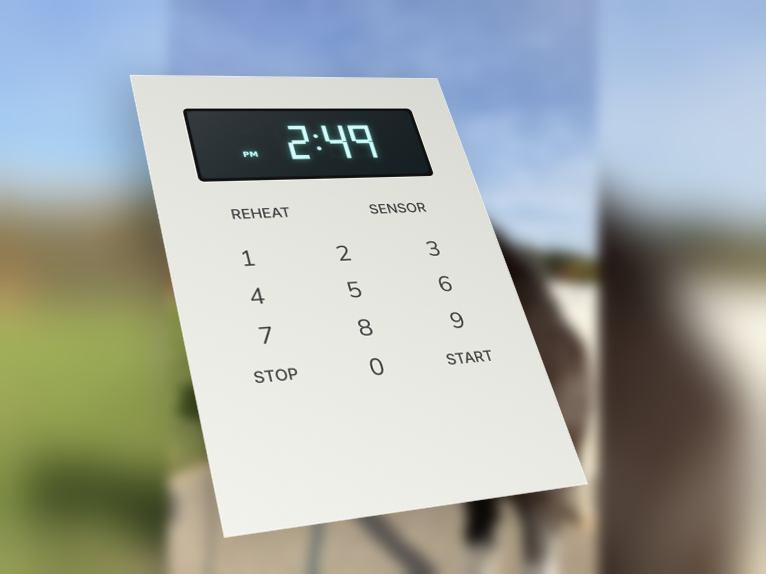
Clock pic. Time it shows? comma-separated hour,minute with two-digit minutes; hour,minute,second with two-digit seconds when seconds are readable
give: 2,49
